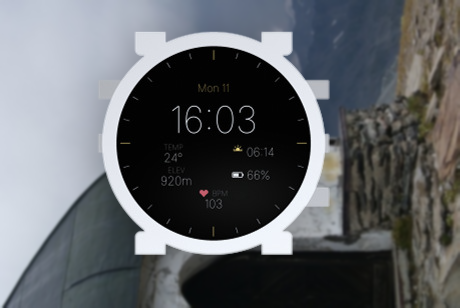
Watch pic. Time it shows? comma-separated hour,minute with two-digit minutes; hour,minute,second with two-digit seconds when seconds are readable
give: 16,03
